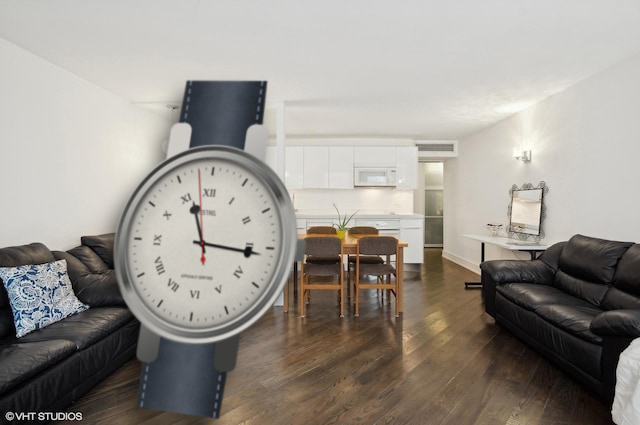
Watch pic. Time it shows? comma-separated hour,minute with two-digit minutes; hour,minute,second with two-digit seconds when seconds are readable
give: 11,15,58
